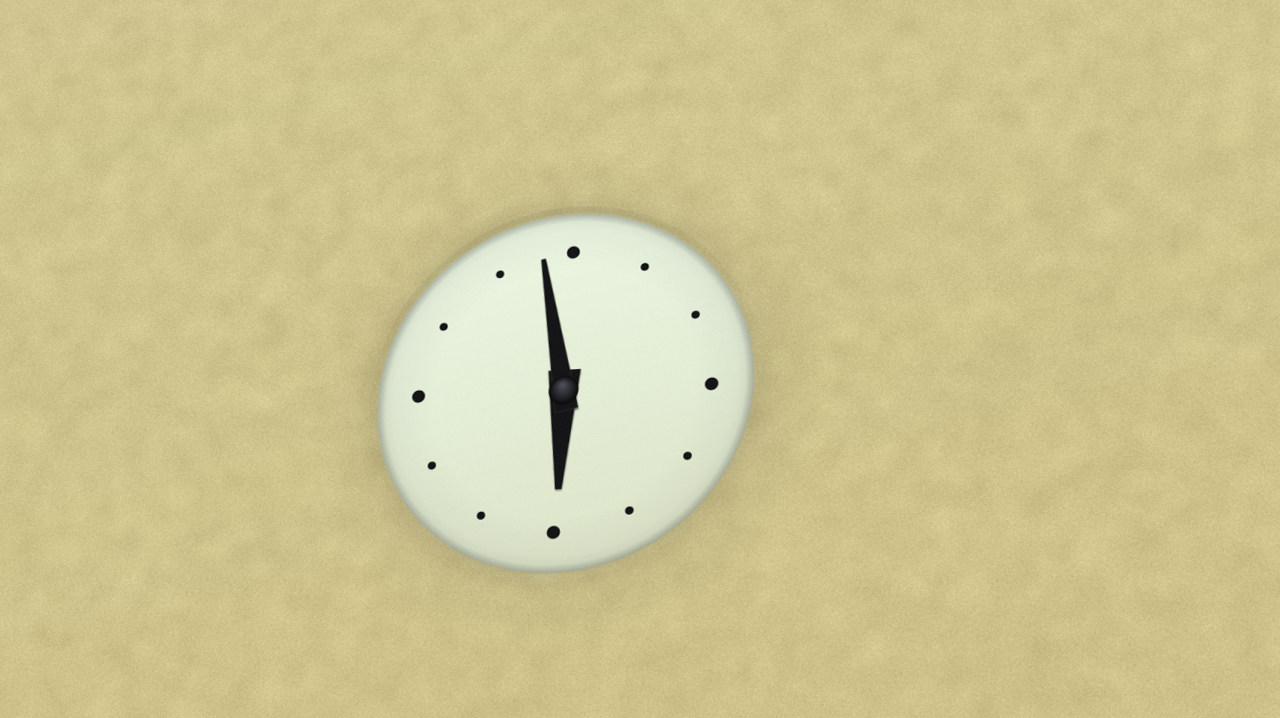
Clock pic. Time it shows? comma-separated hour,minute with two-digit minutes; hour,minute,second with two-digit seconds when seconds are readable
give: 5,58
